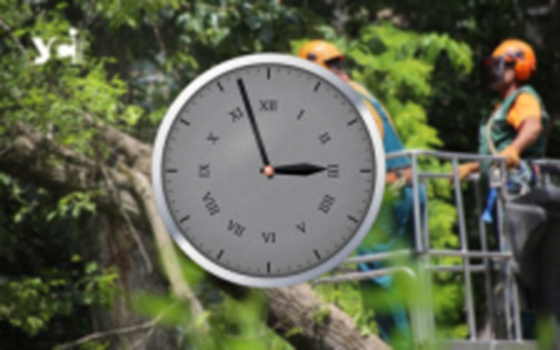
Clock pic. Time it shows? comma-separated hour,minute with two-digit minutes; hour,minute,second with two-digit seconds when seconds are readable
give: 2,57
